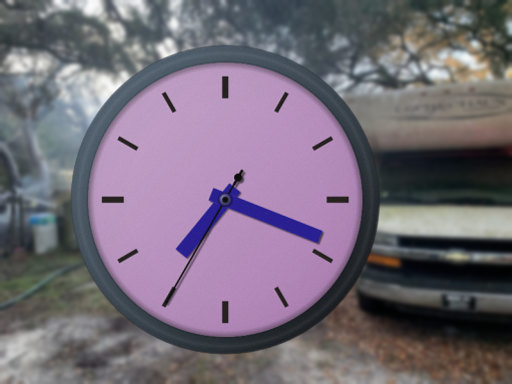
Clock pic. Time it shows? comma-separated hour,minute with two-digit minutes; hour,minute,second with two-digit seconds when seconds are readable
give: 7,18,35
